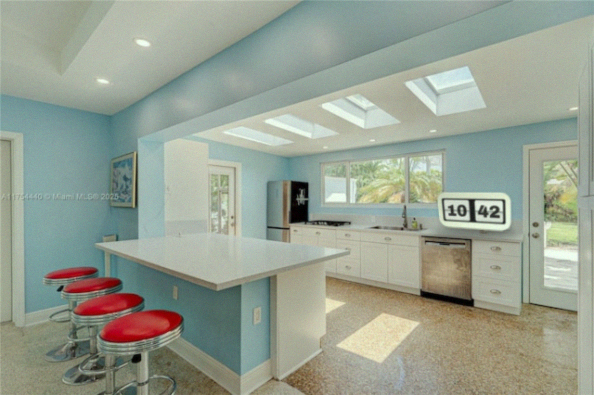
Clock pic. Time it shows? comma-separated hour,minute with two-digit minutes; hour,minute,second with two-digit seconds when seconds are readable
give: 10,42
